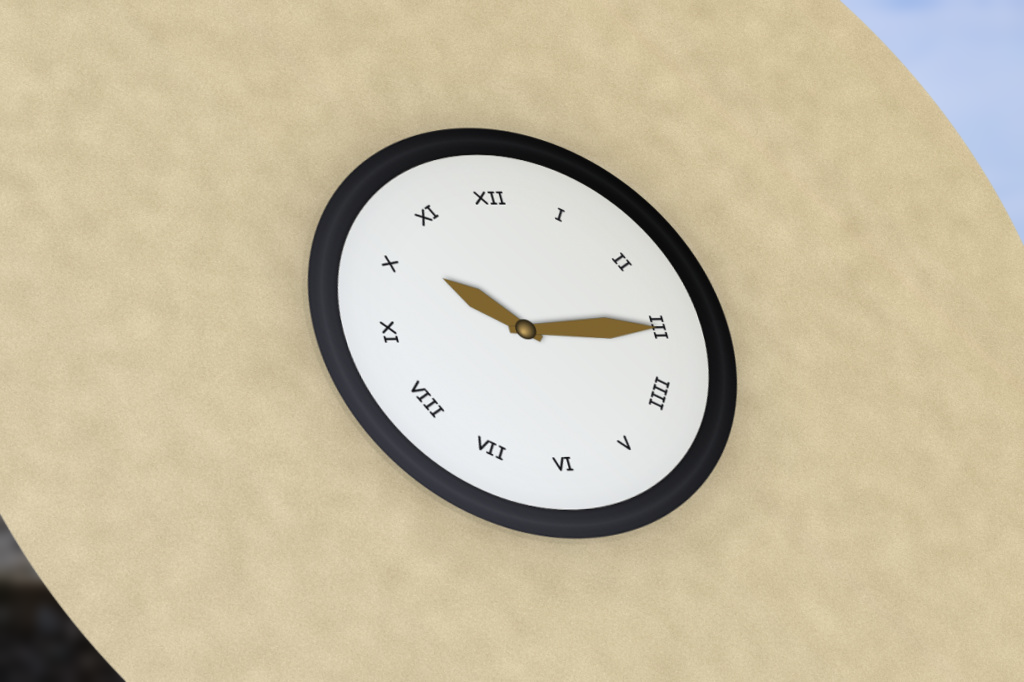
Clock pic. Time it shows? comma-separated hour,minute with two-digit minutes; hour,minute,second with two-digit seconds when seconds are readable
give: 10,15
